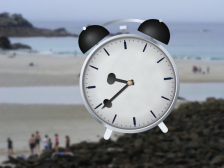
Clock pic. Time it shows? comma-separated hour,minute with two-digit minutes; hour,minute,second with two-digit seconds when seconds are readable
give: 9,39
